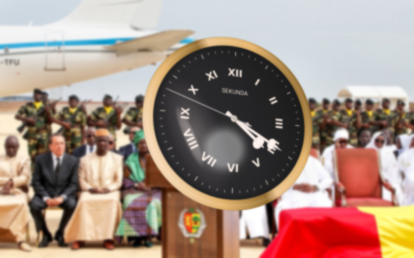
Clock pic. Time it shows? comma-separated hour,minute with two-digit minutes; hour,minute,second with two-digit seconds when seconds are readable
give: 4,19,48
